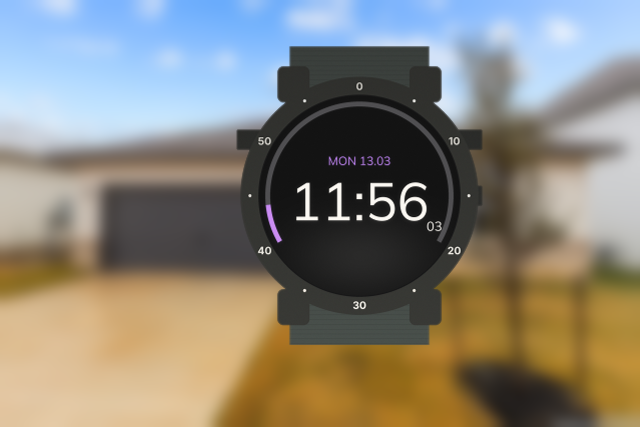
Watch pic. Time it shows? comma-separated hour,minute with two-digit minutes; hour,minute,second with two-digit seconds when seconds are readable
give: 11,56,03
